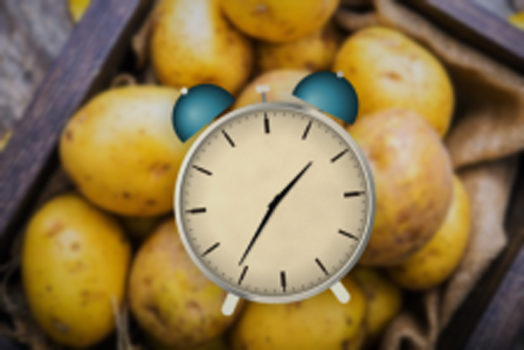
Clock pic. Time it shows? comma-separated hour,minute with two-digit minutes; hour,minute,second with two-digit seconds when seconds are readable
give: 1,36
